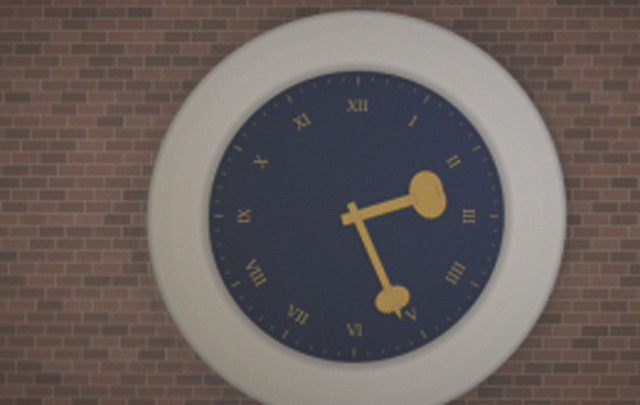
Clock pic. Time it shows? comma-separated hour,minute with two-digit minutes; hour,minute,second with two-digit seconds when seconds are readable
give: 2,26
